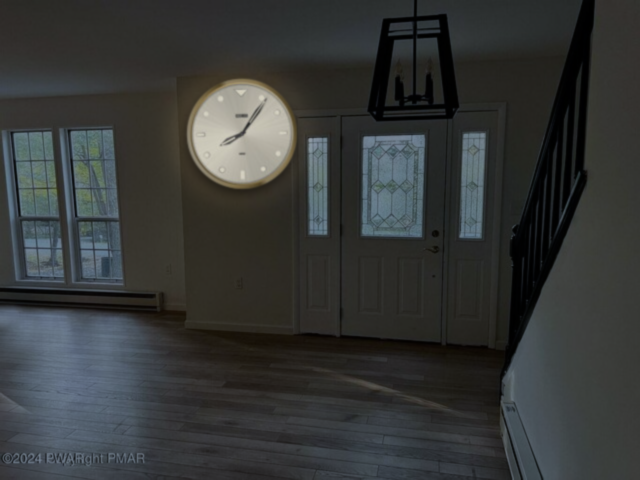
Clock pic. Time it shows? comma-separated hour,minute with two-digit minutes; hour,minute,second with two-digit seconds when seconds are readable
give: 8,06
